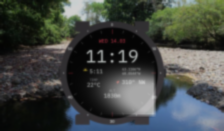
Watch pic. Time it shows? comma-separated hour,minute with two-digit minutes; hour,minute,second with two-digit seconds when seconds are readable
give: 11,19
